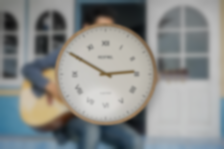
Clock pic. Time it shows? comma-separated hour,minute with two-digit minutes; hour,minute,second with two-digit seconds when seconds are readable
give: 2,50
